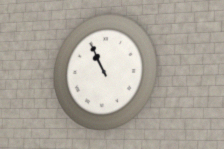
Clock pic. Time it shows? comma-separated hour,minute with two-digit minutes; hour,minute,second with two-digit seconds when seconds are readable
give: 10,55
